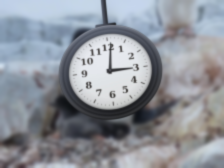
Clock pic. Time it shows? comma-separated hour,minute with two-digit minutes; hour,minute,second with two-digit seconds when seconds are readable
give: 3,01
